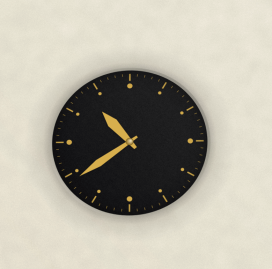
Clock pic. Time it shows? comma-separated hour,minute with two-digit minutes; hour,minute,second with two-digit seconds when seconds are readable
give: 10,39
